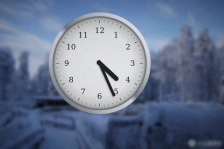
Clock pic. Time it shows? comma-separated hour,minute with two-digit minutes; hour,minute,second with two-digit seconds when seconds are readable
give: 4,26
